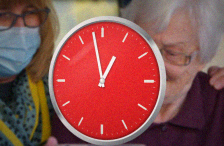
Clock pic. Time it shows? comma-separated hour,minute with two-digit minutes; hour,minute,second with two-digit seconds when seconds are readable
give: 12,58
